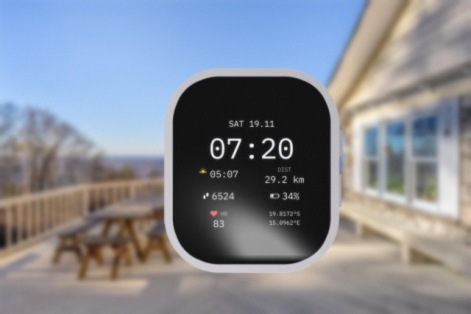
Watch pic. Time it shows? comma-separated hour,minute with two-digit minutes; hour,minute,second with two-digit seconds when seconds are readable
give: 7,20
